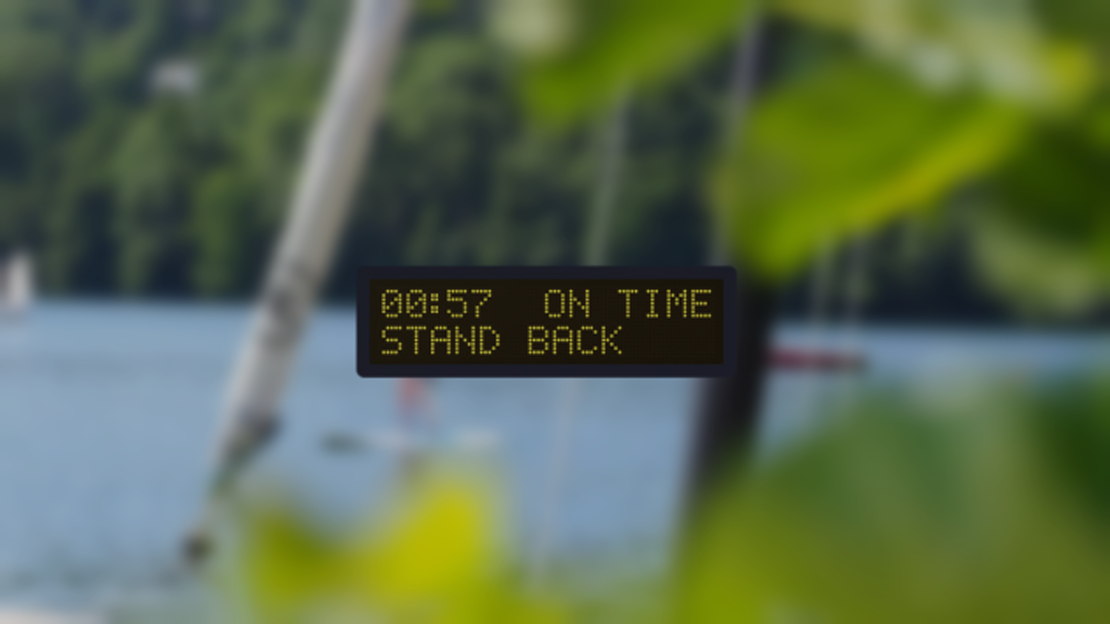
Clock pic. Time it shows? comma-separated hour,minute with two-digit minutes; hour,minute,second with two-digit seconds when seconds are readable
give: 0,57
